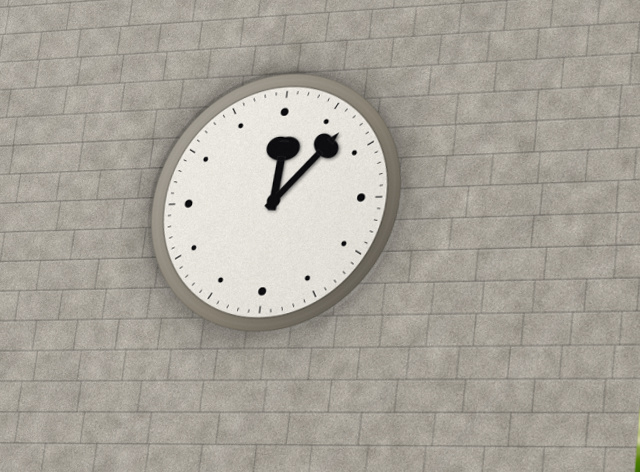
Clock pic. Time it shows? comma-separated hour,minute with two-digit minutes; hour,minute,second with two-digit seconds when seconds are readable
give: 12,07
